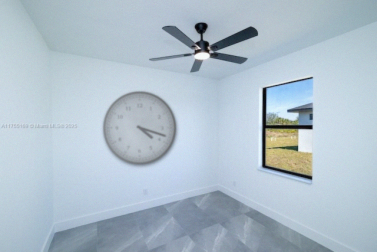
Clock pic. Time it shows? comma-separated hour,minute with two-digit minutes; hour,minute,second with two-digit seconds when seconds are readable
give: 4,18
